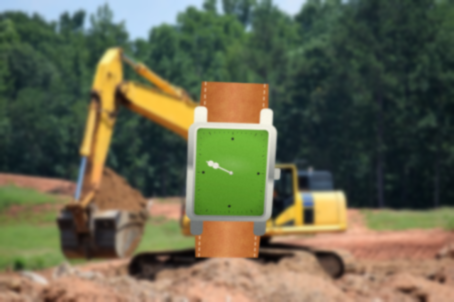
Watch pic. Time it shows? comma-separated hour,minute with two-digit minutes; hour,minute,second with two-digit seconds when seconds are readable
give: 9,49
